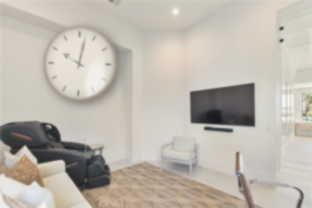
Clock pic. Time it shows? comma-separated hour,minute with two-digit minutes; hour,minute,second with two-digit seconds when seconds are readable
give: 10,02
